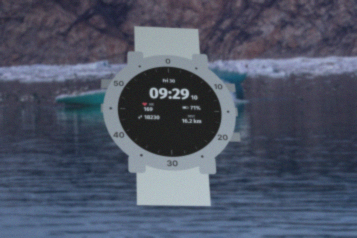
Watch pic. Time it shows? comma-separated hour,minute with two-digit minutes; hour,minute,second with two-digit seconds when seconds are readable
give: 9,29
